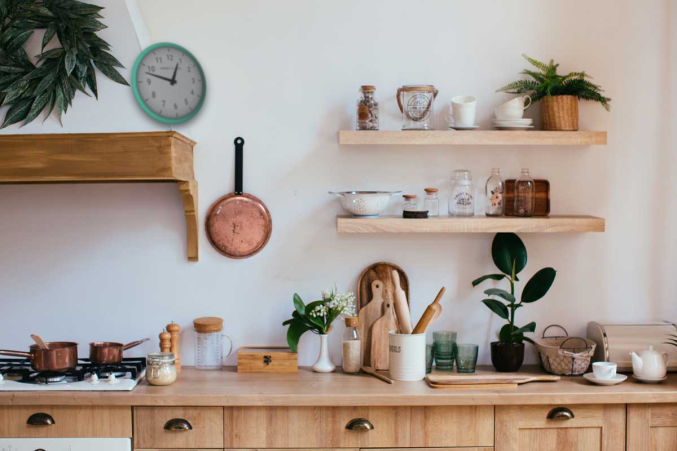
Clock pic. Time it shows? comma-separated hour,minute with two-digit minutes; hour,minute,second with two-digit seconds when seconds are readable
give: 12,48
